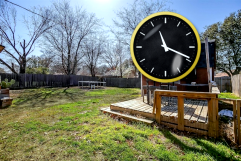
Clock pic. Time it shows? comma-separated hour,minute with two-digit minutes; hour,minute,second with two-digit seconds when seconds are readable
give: 11,19
